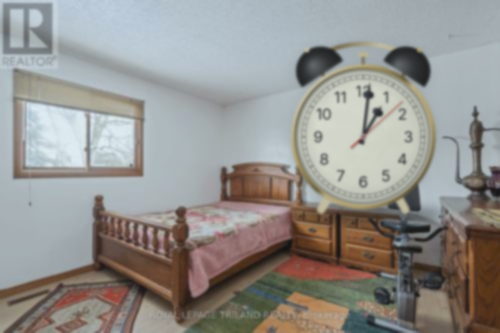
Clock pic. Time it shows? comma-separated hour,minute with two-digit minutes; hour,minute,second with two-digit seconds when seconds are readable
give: 1,01,08
